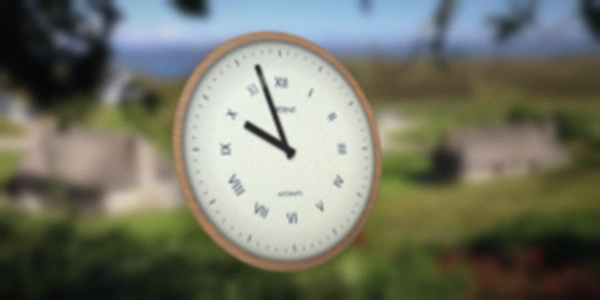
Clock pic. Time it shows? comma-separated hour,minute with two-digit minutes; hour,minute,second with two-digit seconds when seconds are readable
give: 9,57
